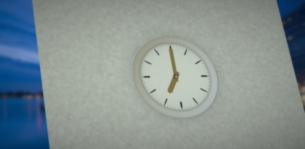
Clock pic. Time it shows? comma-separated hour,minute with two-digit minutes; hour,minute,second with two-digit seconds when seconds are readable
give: 7,00
